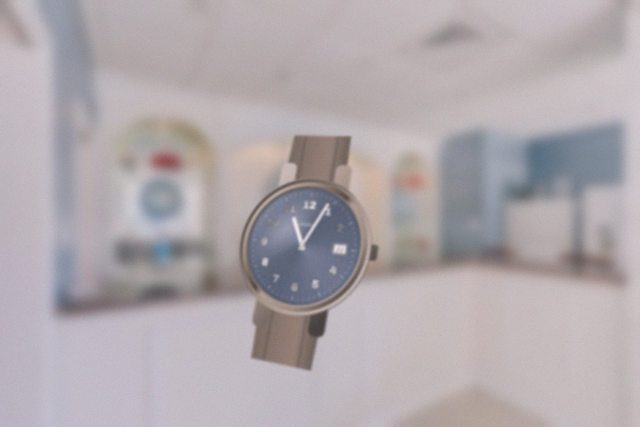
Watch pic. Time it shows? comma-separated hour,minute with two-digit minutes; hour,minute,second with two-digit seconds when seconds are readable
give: 11,04
